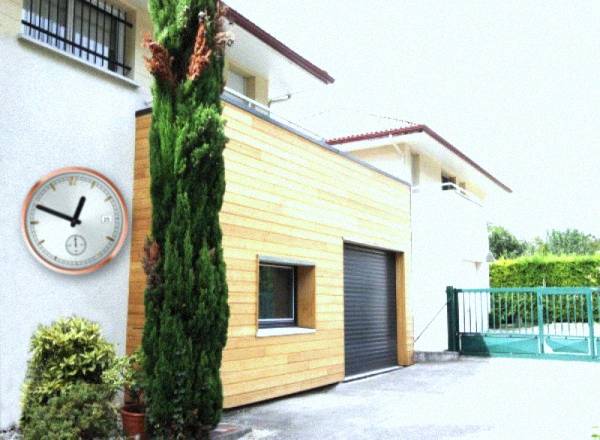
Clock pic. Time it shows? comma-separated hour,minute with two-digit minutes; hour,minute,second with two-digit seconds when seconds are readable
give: 12,49
